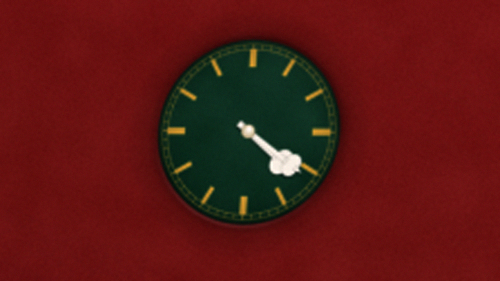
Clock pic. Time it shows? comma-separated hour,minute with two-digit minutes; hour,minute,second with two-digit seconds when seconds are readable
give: 4,21
